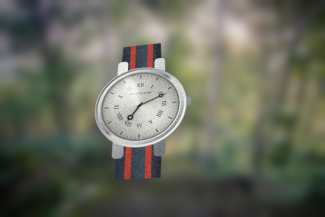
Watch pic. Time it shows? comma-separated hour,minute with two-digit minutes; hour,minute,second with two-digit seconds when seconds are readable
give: 7,11
